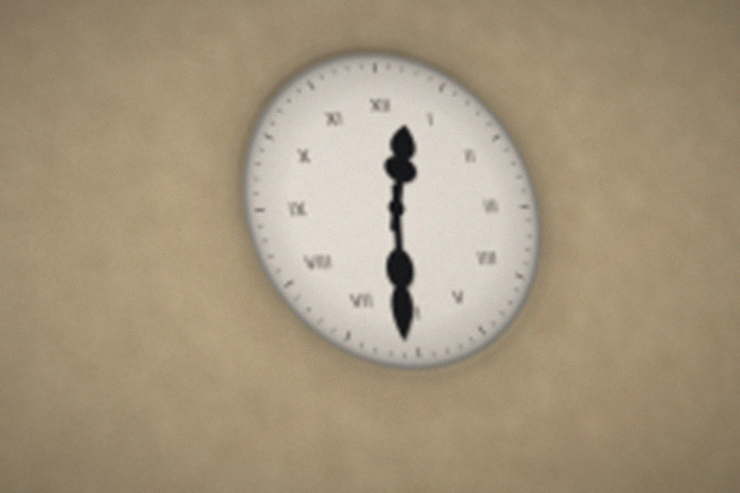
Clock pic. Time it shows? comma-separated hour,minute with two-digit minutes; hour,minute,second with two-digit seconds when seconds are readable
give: 12,31
